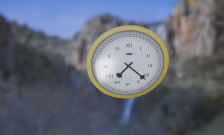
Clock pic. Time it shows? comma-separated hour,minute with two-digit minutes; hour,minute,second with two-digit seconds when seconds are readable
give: 7,22
